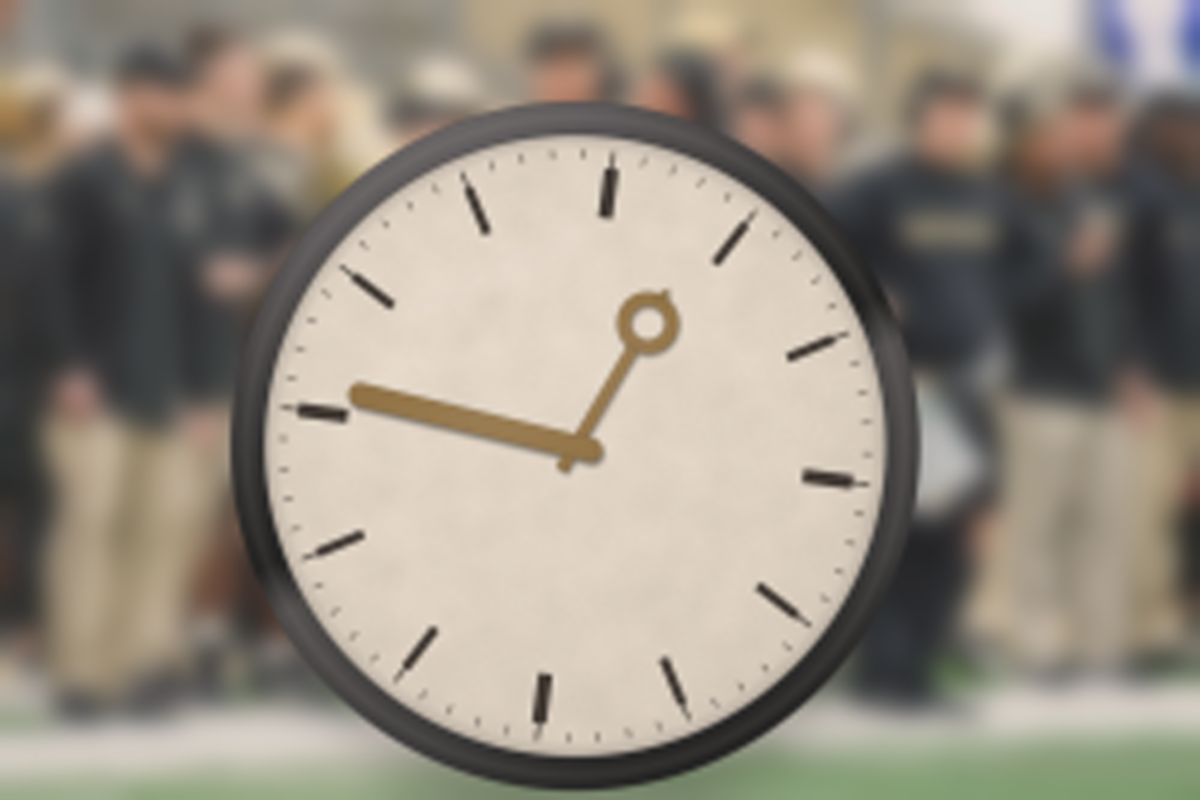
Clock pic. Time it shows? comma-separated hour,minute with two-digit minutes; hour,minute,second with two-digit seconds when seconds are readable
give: 12,46
